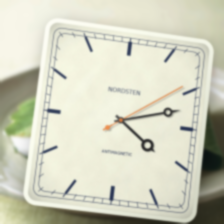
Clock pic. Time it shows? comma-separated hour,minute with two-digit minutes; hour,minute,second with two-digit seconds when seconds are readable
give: 4,12,09
